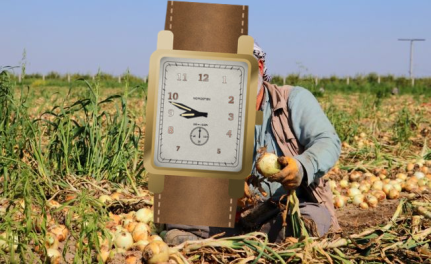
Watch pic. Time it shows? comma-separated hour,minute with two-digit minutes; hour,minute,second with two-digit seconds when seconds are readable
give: 8,48
